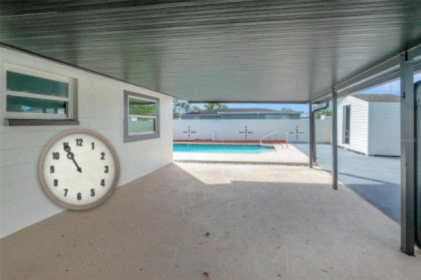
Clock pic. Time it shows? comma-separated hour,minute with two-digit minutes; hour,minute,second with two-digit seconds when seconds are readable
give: 10,55
